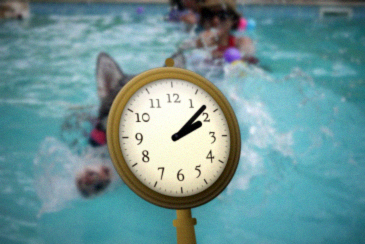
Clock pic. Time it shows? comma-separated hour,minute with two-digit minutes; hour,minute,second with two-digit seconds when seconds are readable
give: 2,08
